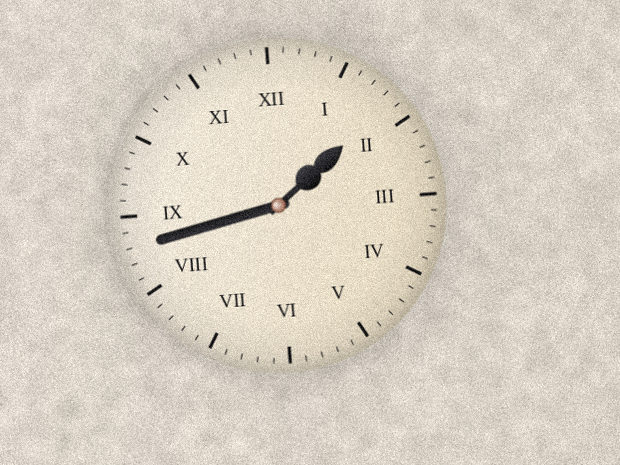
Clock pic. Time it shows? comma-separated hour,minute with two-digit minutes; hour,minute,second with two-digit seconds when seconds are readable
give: 1,43
